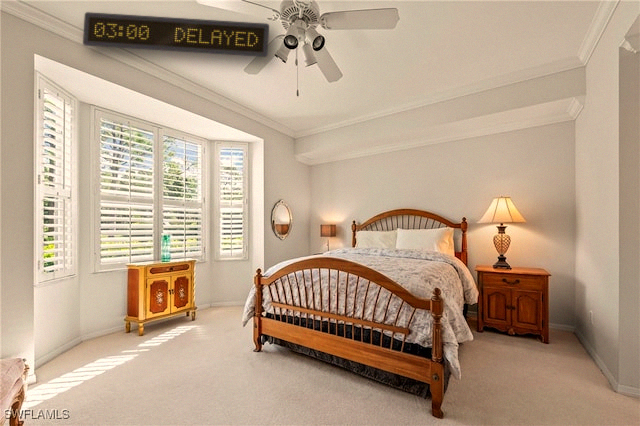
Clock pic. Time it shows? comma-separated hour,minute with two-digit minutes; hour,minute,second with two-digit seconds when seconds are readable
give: 3,00
